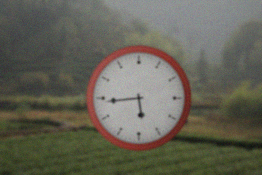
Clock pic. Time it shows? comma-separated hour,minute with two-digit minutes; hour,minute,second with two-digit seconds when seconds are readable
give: 5,44
